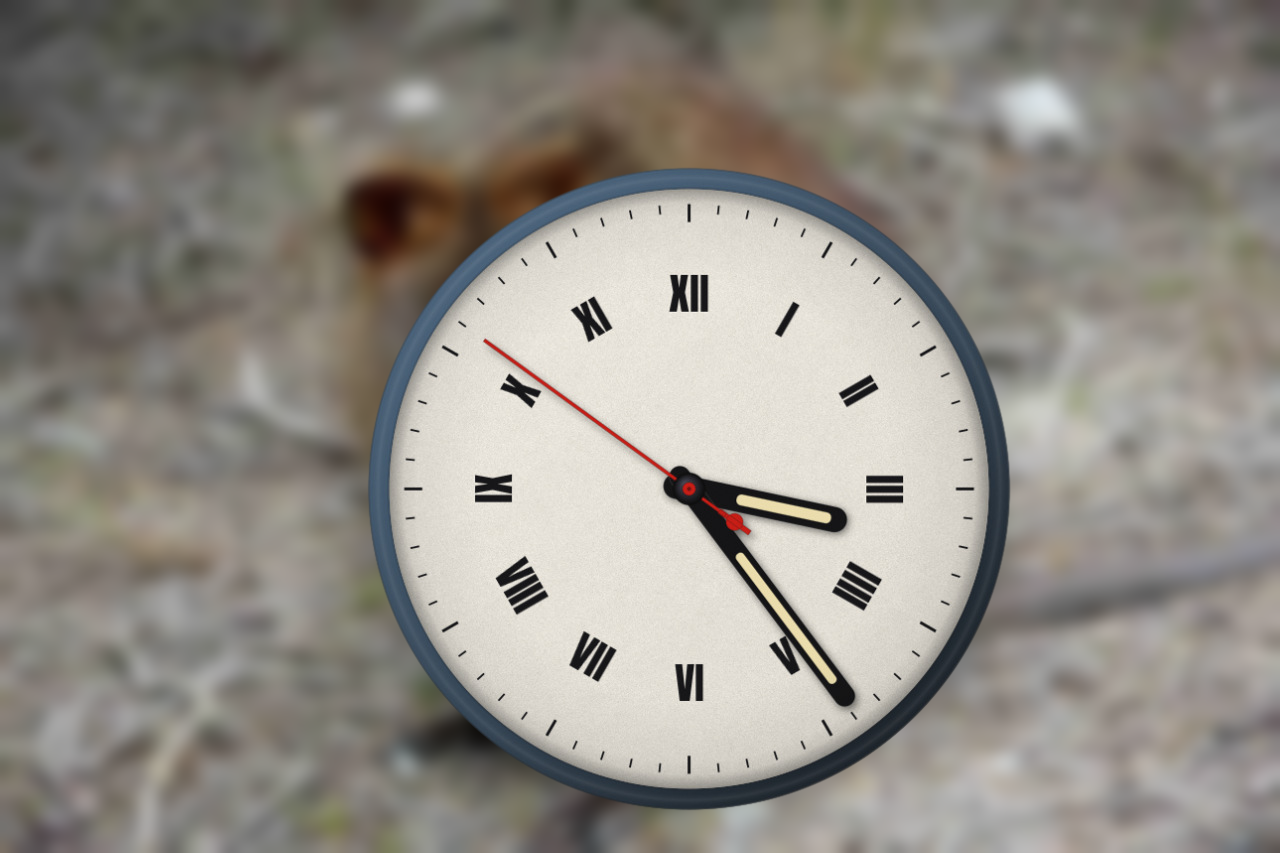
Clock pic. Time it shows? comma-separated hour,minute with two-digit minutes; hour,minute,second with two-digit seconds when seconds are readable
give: 3,23,51
